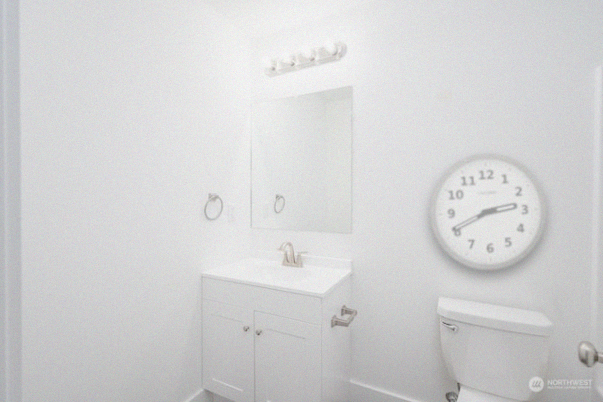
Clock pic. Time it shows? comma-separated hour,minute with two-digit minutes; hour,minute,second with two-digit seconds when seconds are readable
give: 2,41
